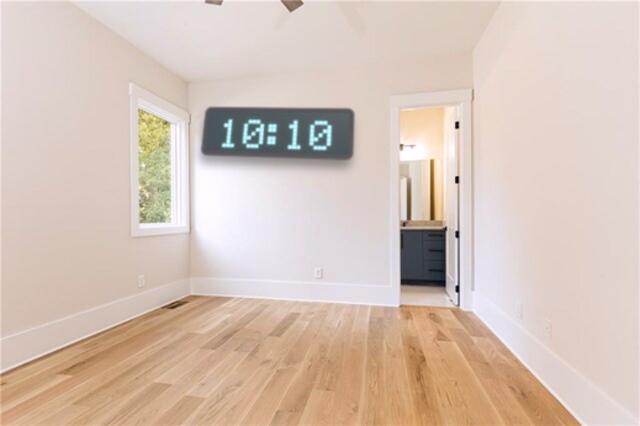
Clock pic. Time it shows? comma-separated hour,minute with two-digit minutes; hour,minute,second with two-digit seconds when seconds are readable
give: 10,10
